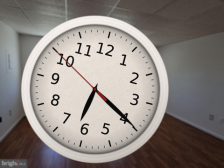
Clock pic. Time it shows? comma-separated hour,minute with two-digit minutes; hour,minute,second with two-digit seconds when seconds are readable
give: 6,19,50
